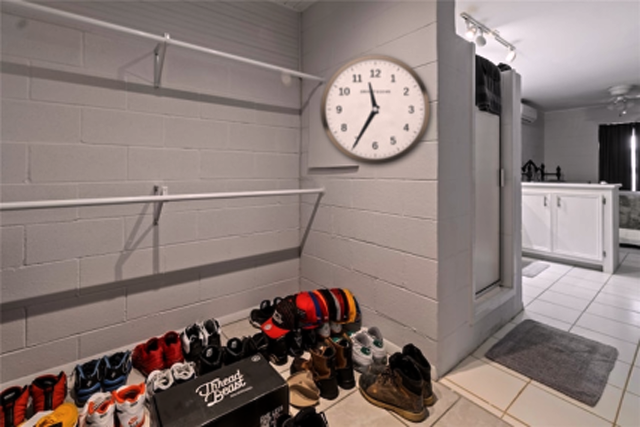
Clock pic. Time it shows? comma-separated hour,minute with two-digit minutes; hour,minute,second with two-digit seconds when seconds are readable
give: 11,35
